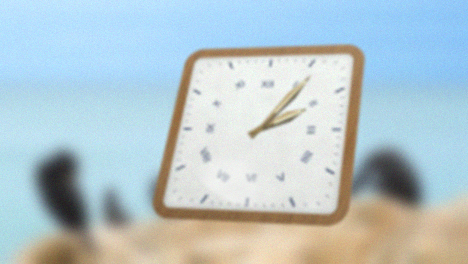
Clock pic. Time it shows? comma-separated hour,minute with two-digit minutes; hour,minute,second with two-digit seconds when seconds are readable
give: 2,06
